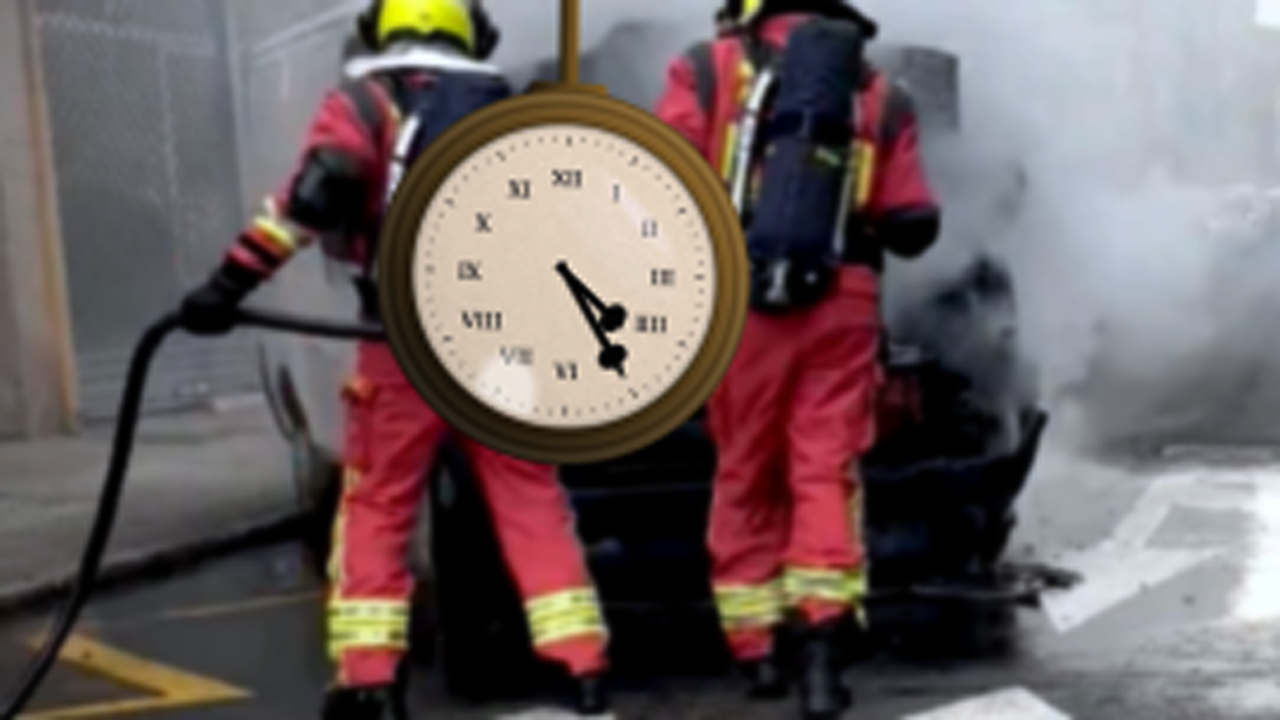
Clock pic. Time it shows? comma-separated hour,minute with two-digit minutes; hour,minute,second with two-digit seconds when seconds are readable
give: 4,25
